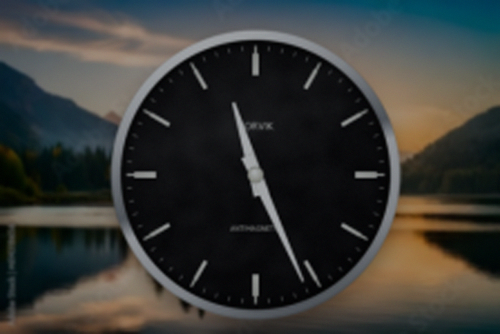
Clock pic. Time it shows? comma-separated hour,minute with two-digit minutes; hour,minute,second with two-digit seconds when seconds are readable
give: 11,26
